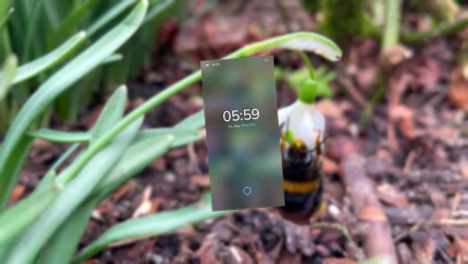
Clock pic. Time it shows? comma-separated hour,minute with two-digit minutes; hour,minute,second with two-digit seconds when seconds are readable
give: 5,59
